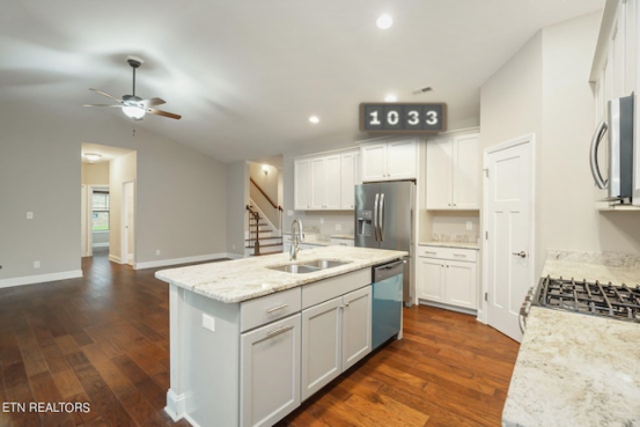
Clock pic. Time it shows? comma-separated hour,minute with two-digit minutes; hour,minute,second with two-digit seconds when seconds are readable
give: 10,33
